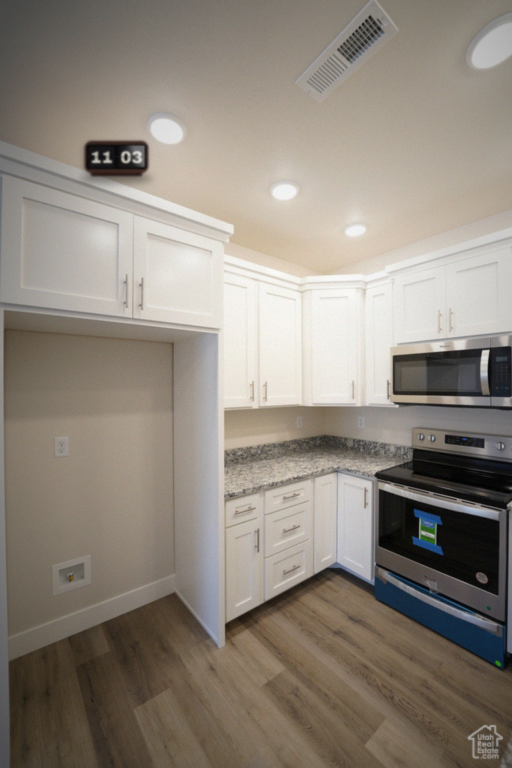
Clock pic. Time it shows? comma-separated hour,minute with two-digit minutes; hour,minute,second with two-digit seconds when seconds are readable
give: 11,03
